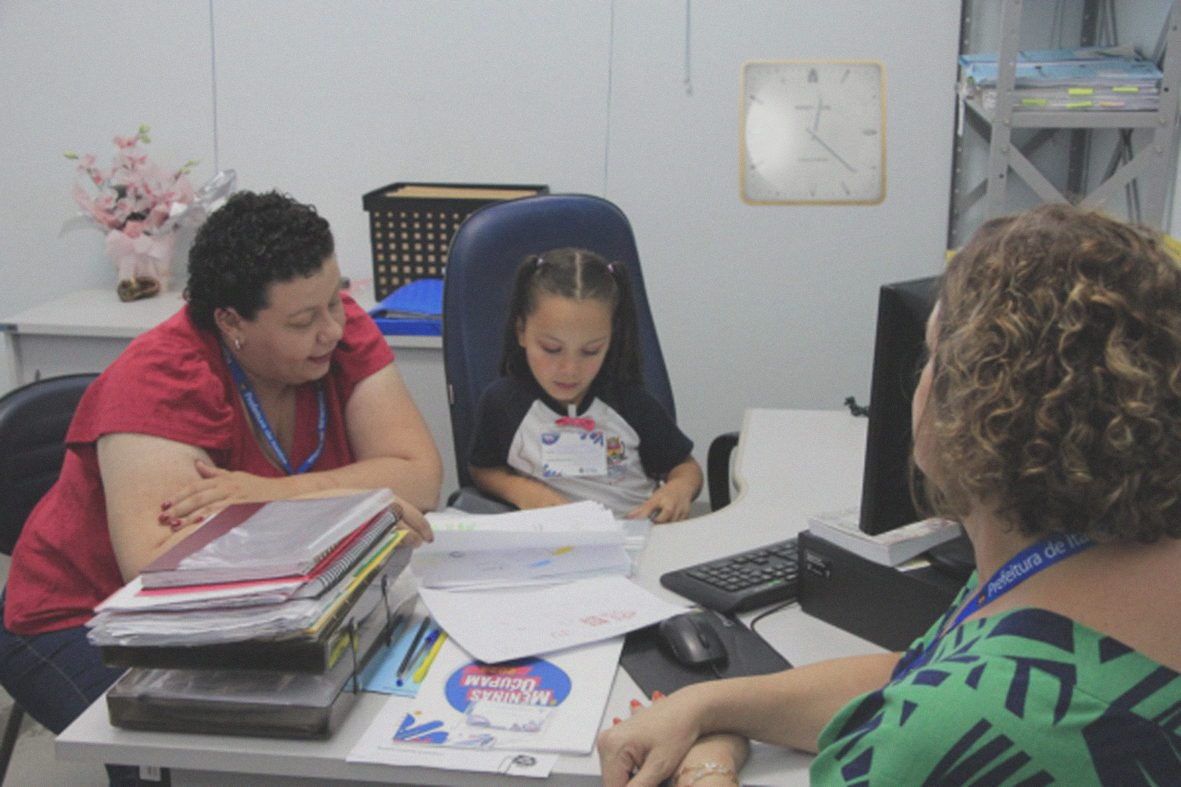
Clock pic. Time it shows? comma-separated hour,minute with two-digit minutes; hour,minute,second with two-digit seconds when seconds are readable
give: 12,22
